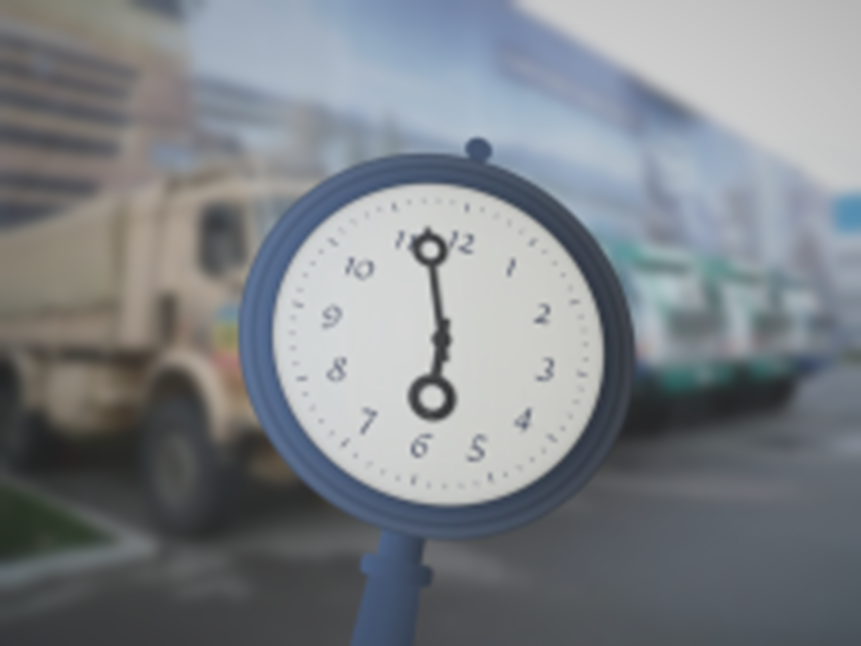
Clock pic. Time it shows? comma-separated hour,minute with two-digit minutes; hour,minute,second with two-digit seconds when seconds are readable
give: 5,57
